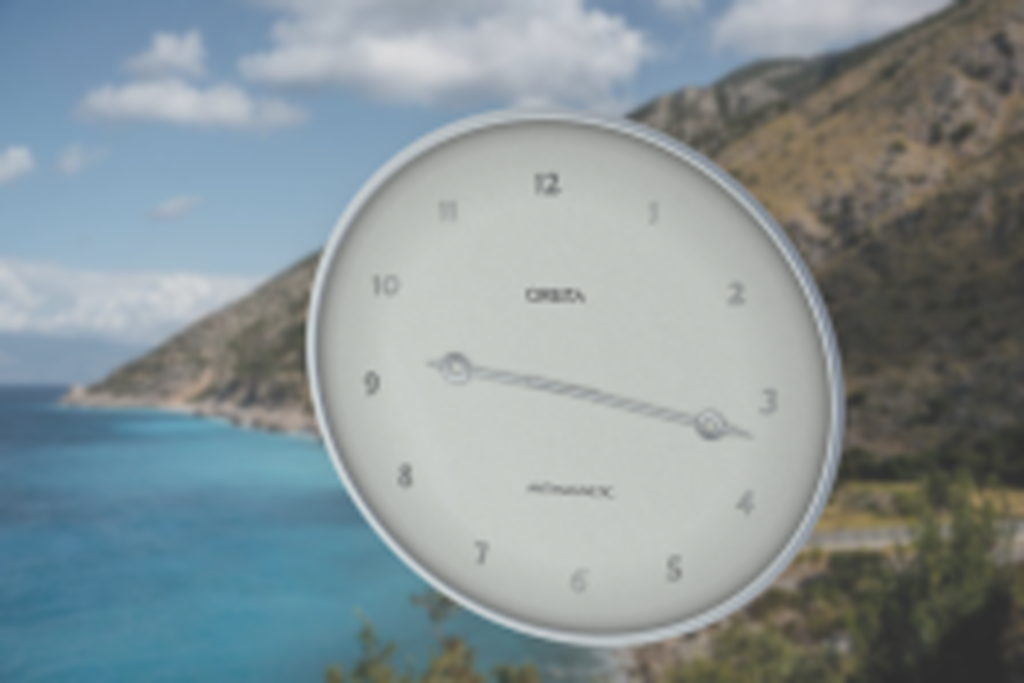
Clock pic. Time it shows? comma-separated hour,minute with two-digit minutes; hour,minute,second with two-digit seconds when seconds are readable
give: 9,17
